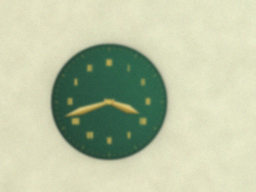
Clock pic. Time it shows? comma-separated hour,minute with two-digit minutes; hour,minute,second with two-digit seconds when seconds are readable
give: 3,42
